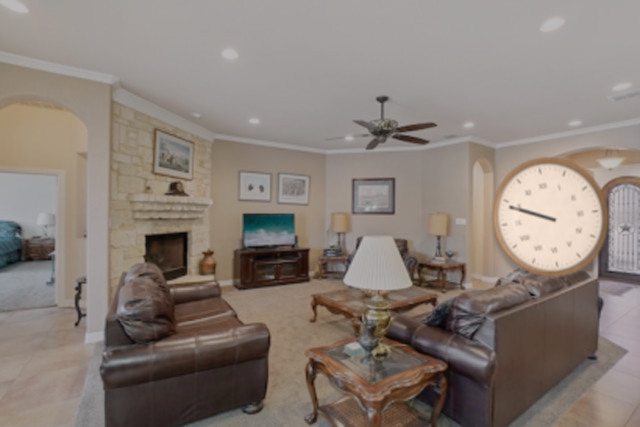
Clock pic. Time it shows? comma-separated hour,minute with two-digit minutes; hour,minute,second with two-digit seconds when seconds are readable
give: 9,49
